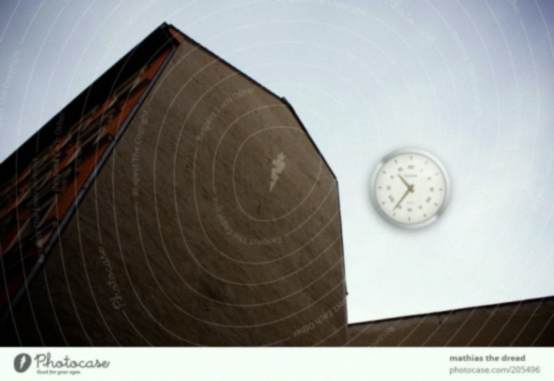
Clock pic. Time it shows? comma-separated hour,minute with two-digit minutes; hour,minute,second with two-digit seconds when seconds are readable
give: 10,36
